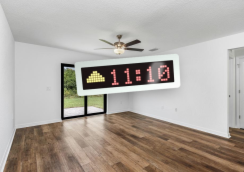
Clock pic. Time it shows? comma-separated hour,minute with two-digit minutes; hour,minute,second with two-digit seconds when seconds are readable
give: 11,10
